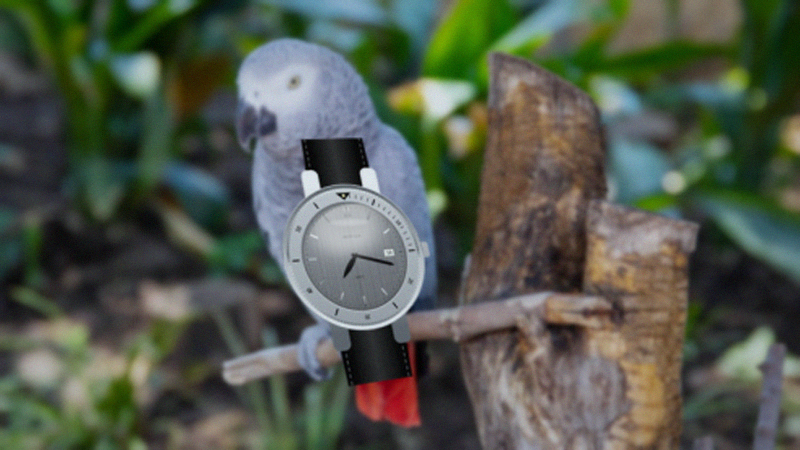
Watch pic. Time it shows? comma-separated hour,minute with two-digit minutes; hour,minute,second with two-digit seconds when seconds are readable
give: 7,18
